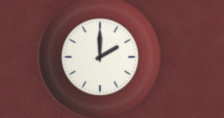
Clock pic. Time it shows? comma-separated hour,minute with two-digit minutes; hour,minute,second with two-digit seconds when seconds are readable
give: 2,00
